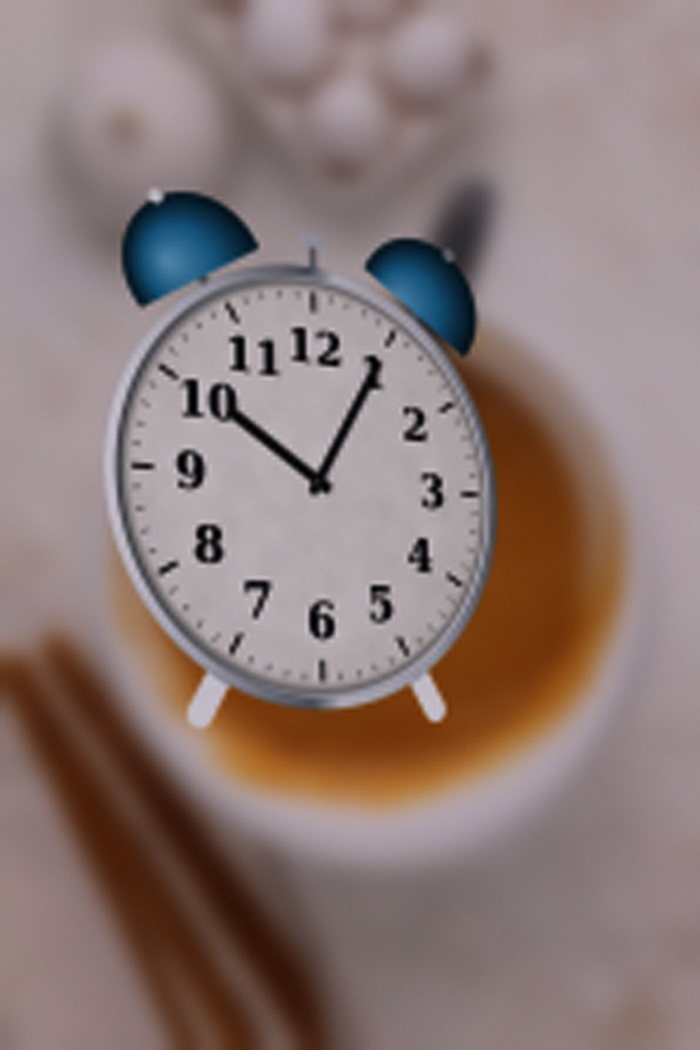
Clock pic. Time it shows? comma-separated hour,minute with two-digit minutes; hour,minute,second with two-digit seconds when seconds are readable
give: 10,05
